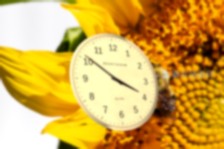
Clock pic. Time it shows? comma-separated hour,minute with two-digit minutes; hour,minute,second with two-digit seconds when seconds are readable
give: 3,51
